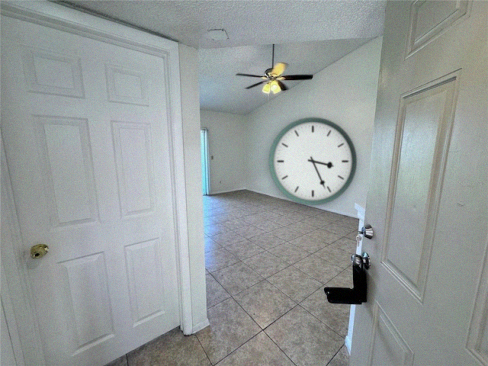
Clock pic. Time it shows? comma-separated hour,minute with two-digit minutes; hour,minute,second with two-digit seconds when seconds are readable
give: 3,26
